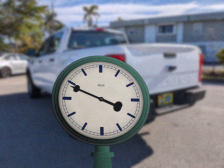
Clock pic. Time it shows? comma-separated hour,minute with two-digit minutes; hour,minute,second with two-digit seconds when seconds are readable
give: 3,49
